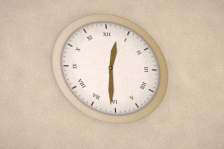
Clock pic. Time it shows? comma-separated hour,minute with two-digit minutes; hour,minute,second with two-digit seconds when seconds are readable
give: 12,31
